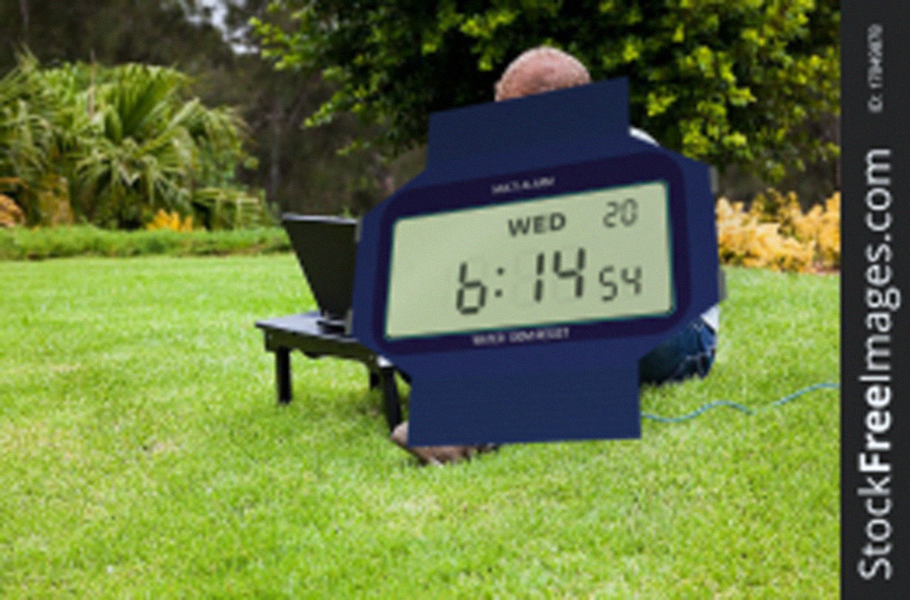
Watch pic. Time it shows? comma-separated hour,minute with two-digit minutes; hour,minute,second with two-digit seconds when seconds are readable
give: 6,14,54
